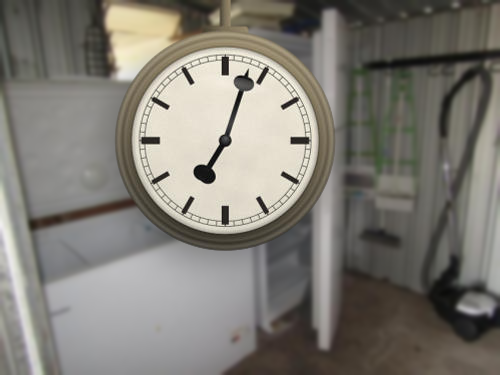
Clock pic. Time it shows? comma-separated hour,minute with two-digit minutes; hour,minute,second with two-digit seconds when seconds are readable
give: 7,03
